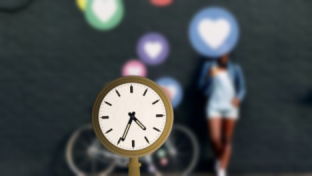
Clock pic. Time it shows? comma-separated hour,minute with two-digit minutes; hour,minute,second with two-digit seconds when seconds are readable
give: 4,34
